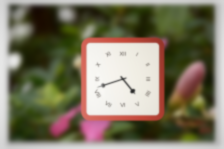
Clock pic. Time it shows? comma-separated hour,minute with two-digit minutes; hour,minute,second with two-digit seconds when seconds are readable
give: 4,42
